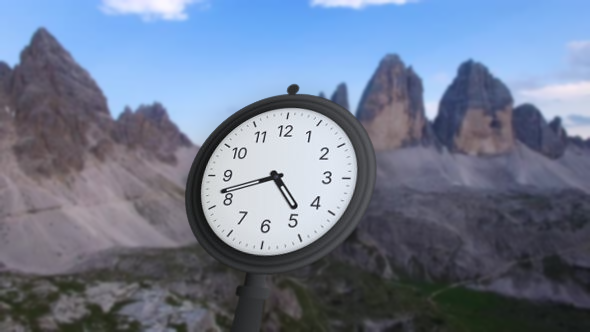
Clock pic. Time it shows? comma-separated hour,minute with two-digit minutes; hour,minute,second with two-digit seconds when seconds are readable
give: 4,42
